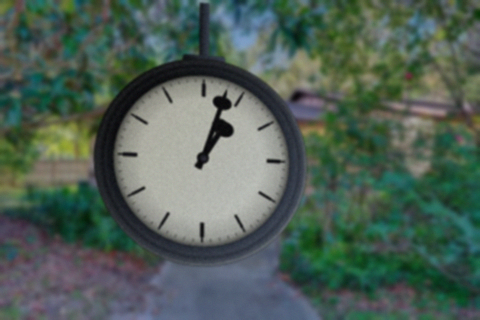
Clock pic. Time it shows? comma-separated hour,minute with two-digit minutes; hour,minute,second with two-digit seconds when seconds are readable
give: 1,03
